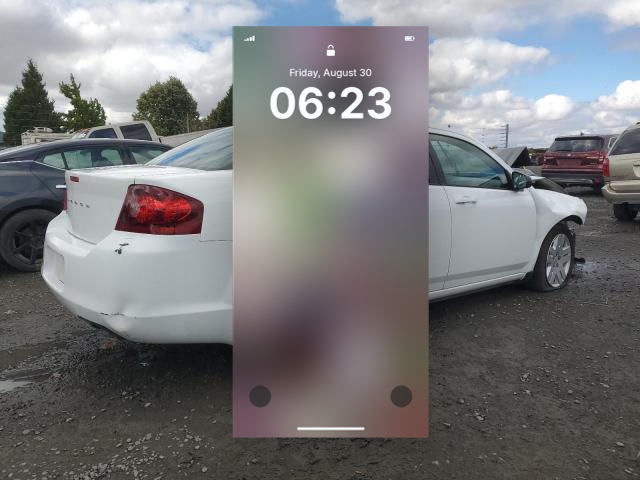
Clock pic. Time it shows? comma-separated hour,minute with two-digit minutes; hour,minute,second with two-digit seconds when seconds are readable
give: 6,23
